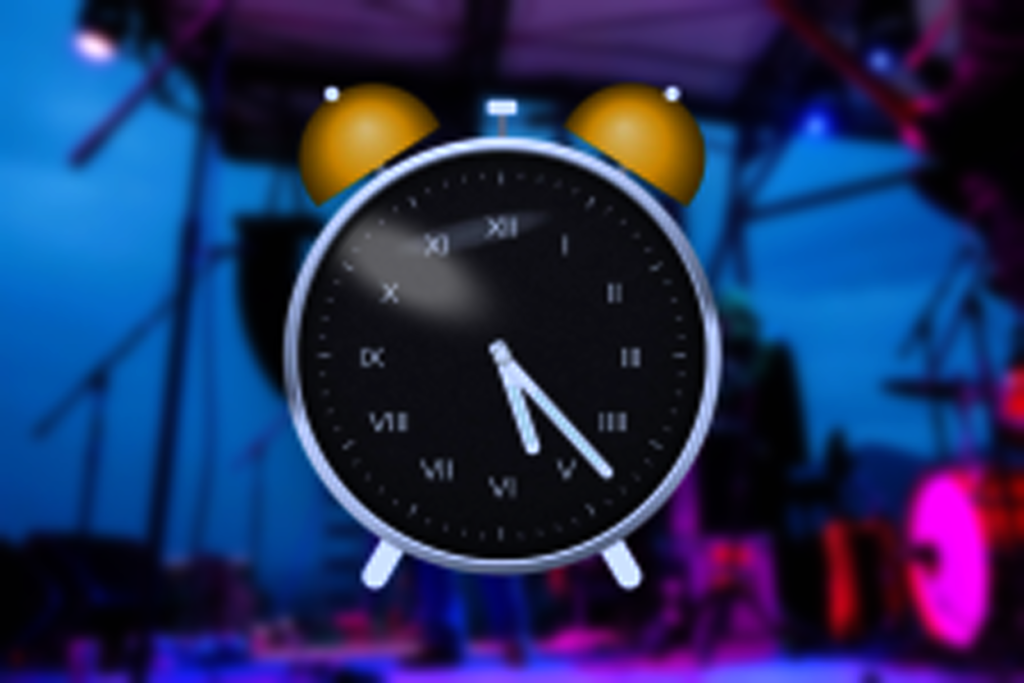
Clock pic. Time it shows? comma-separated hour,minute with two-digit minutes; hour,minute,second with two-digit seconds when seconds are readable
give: 5,23
